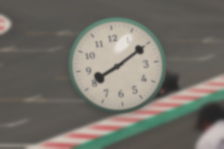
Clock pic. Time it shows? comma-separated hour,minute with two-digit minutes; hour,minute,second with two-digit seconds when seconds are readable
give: 8,10
